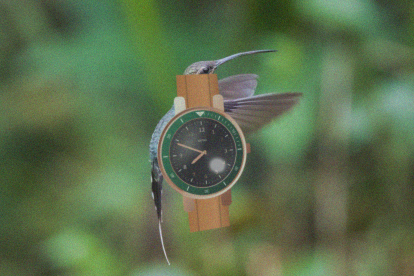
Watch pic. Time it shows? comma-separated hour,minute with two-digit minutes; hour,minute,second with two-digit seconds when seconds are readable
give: 7,49
